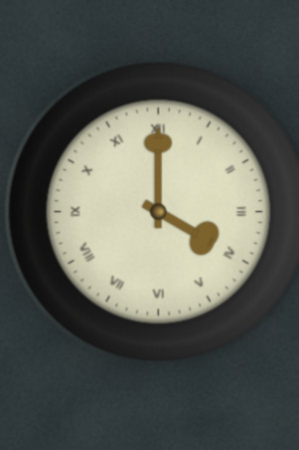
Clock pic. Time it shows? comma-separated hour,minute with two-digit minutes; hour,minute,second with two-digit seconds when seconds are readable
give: 4,00
